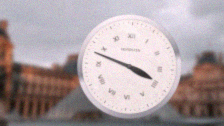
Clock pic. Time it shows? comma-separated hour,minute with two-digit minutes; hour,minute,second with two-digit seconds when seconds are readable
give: 3,48
